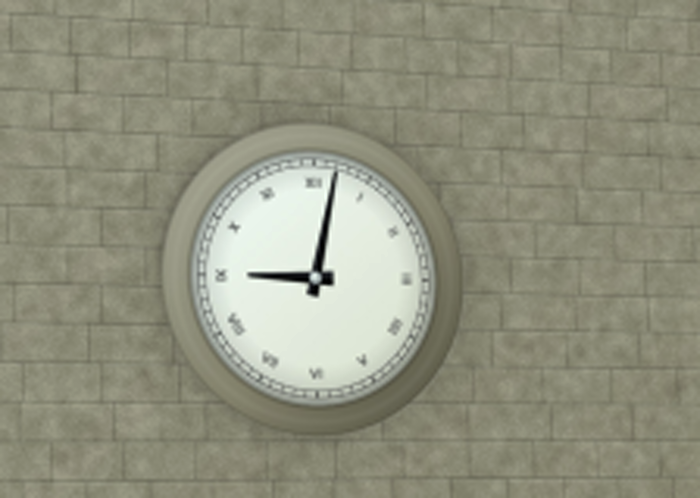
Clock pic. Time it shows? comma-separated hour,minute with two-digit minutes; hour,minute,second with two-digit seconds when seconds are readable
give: 9,02
